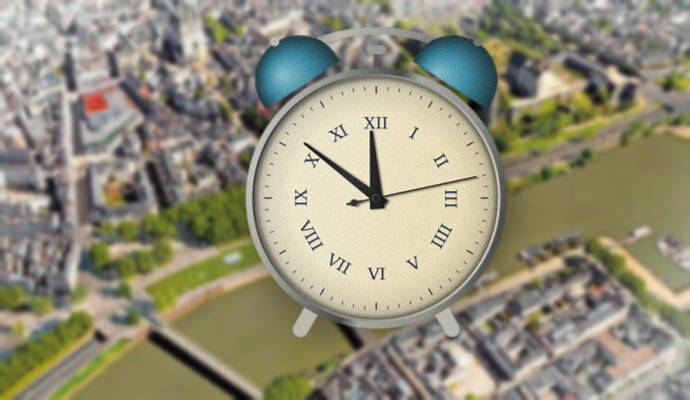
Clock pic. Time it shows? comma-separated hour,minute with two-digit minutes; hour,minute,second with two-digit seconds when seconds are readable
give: 11,51,13
